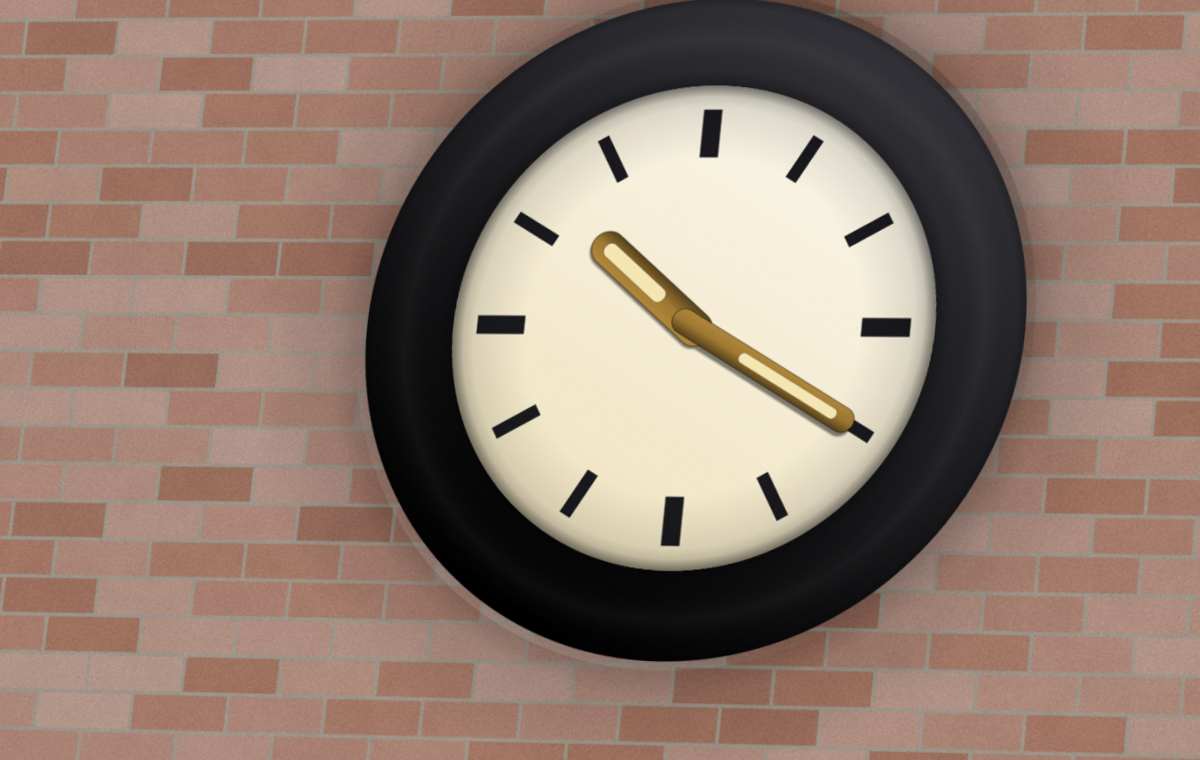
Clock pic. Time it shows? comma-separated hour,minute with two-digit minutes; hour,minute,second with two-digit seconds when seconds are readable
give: 10,20
